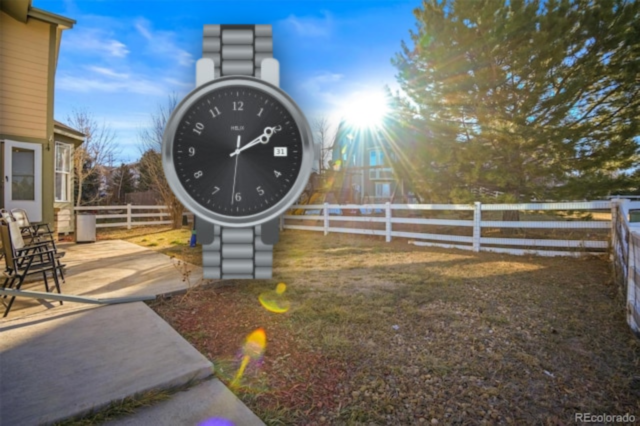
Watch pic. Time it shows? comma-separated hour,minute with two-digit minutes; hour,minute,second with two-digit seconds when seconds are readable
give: 2,09,31
